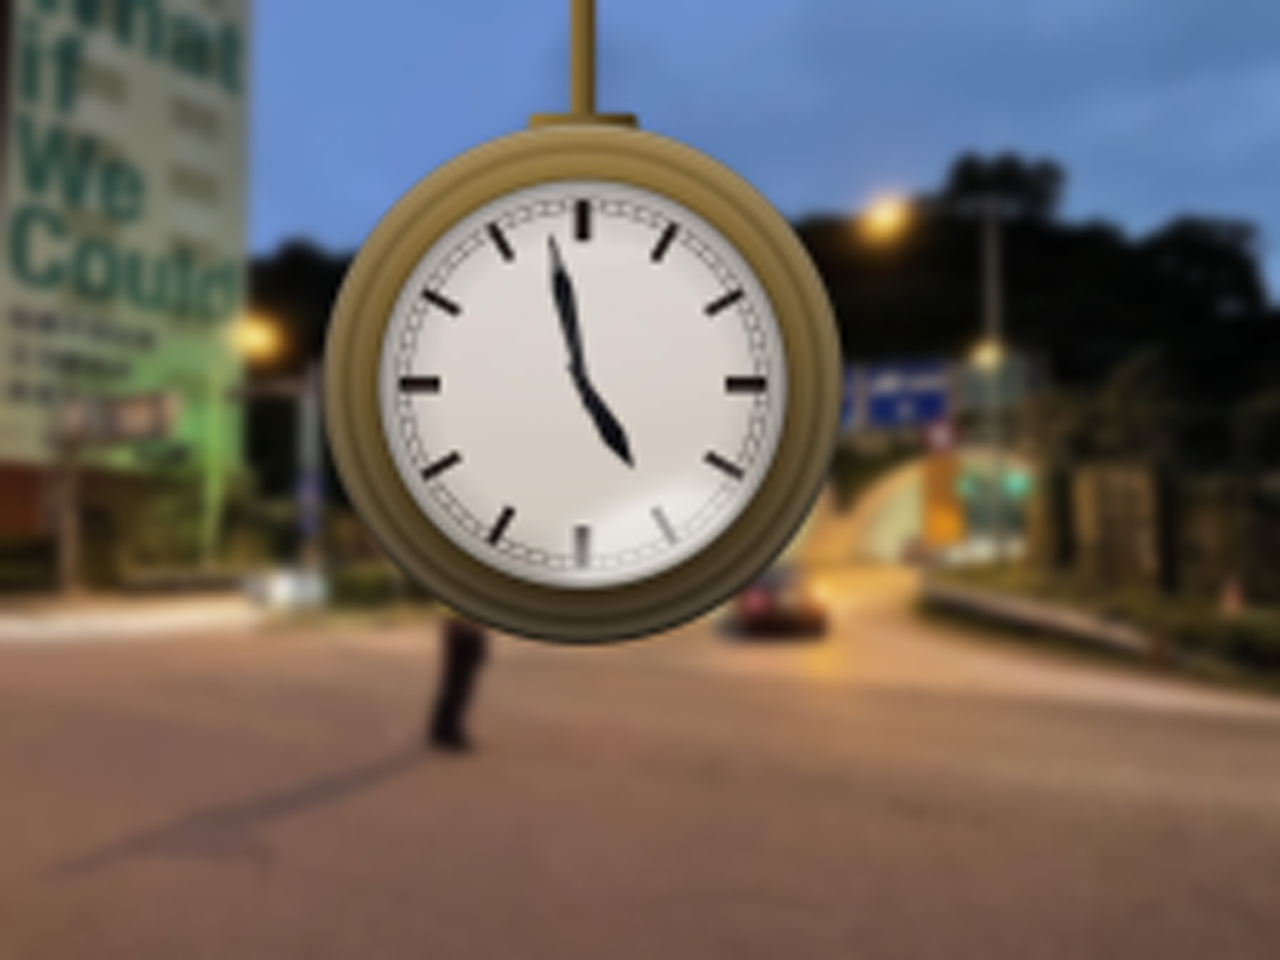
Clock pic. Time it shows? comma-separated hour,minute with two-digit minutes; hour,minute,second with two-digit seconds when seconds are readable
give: 4,58
